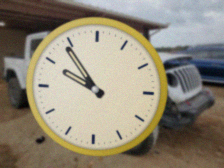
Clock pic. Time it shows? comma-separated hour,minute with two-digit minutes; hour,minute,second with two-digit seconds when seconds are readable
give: 9,54
